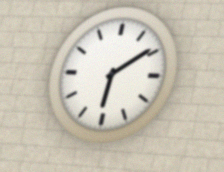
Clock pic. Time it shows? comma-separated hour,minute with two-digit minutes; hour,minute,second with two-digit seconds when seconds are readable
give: 6,09
